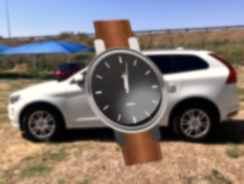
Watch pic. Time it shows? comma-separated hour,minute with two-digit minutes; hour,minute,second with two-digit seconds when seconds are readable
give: 12,02
